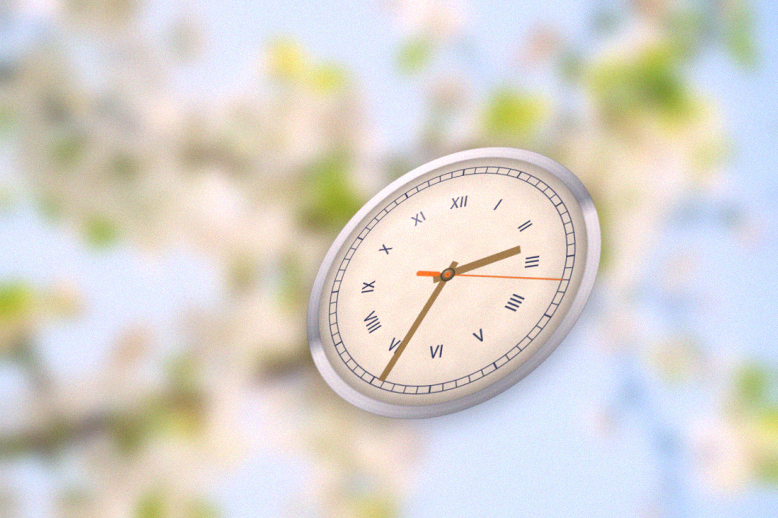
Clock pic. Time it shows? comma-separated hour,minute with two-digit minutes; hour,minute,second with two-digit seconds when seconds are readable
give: 2,34,17
